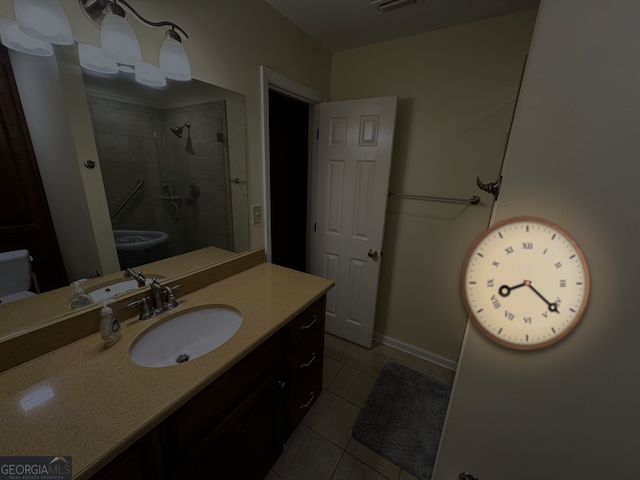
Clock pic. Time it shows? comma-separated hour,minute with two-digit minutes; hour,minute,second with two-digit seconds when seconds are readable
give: 8,22
